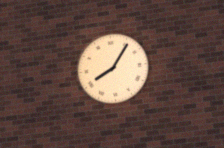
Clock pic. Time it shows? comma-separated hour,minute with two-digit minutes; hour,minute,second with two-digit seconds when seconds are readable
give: 8,06
